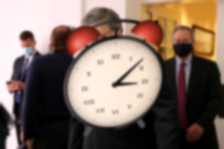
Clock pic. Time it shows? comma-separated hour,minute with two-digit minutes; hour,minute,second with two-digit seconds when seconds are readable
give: 3,08
